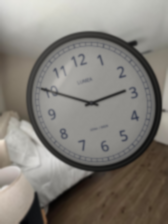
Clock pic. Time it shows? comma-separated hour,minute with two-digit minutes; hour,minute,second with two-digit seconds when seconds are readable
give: 2,50
